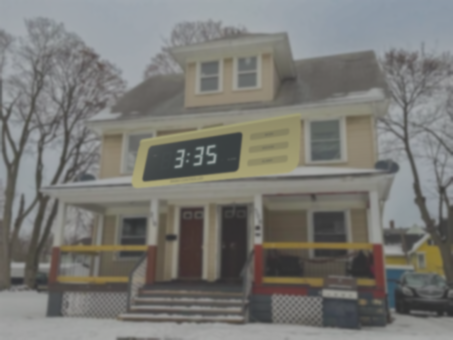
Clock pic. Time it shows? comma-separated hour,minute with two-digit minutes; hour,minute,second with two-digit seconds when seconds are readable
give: 3,35
